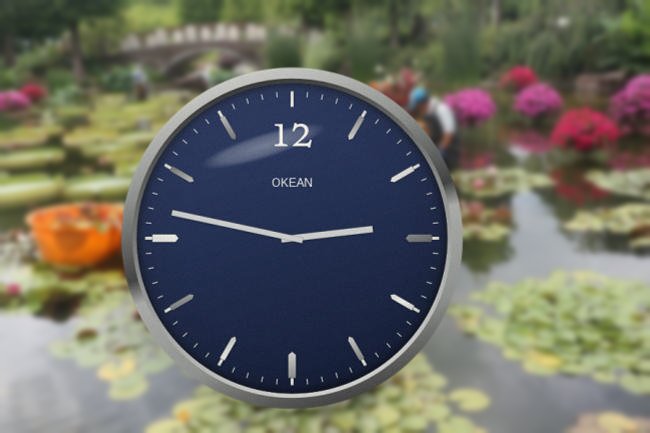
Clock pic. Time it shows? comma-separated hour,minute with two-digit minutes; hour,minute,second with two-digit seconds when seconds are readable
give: 2,47
